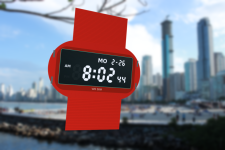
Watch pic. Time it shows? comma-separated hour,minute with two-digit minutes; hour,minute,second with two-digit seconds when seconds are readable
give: 8,02,44
